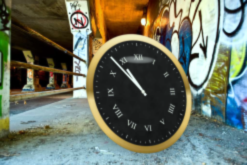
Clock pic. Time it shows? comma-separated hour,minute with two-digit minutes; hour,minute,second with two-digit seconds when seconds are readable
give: 10,53
